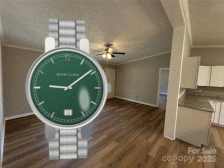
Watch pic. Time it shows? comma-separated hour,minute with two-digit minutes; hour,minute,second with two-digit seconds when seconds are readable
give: 9,09
